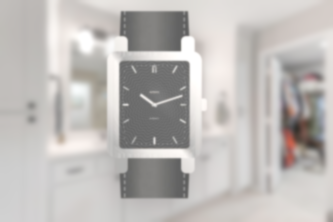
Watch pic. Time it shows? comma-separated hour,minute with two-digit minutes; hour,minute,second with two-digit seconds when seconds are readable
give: 10,12
